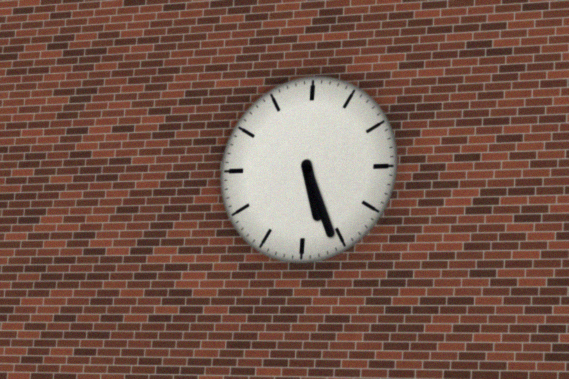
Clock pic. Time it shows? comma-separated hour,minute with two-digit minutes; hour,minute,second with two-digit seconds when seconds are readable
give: 5,26
